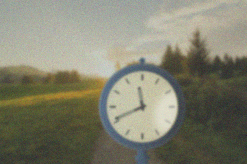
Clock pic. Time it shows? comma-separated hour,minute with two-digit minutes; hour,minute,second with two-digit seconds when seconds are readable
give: 11,41
